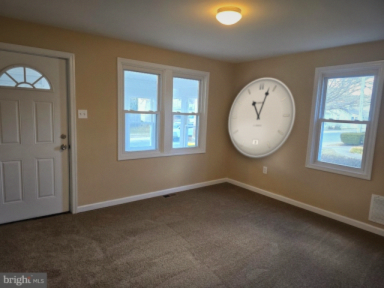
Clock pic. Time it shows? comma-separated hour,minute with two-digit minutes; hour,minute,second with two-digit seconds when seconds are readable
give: 11,03
